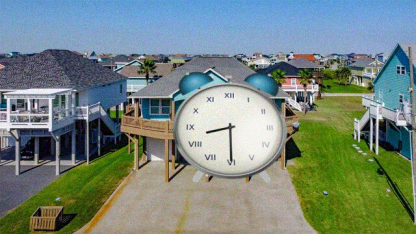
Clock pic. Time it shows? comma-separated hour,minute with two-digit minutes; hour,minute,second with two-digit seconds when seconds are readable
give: 8,30
